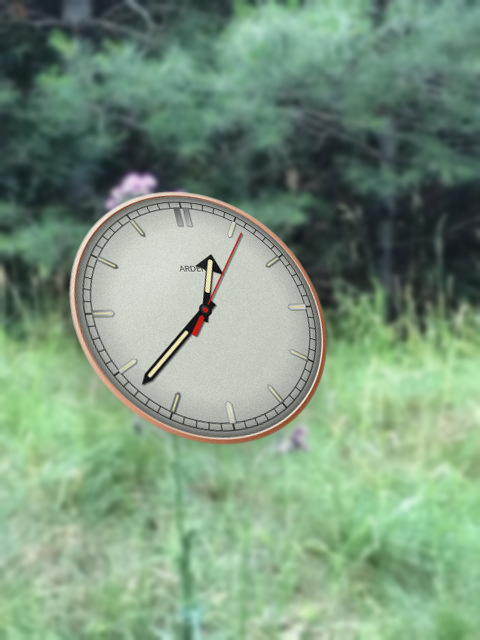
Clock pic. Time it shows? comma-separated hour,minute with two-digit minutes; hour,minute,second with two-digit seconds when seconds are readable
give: 12,38,06
